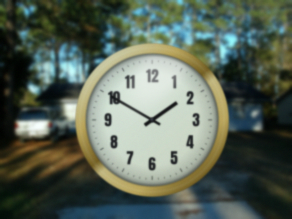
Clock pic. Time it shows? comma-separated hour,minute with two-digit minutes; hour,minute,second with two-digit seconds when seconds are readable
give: 1,50
